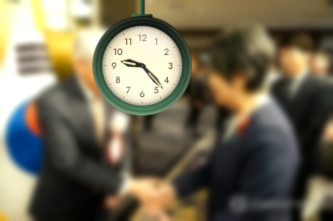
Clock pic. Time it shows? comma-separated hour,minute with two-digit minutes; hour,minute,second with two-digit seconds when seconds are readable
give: 9,23
